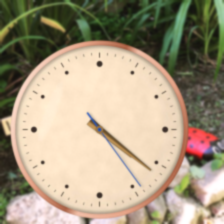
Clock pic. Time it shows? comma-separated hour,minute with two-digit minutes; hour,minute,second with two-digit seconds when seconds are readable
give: 4,21,24
